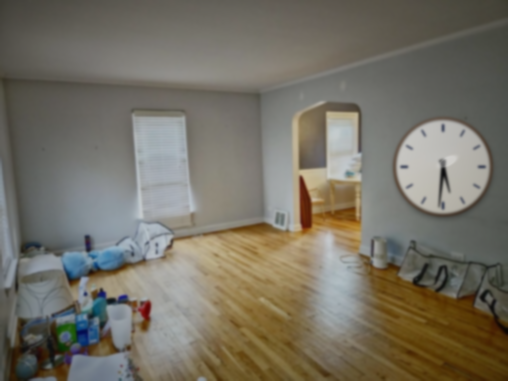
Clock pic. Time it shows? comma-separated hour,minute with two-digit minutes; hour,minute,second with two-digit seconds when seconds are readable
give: 5,31
